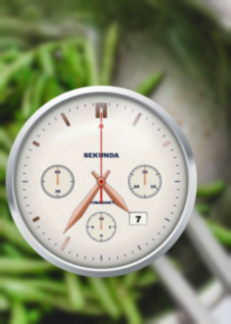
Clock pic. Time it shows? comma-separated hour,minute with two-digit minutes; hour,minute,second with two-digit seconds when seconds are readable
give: 4,36
